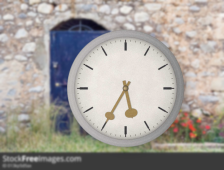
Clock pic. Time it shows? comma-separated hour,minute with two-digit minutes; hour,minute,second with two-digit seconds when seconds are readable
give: 5,35
